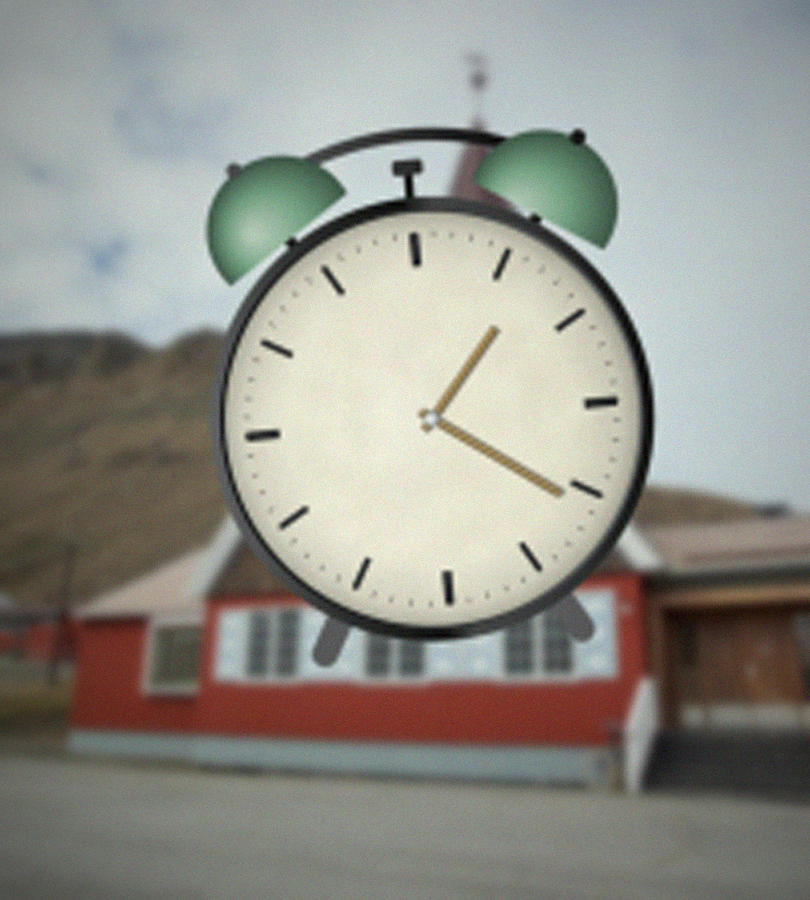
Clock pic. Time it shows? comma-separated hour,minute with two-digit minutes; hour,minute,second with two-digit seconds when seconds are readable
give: 1,21
